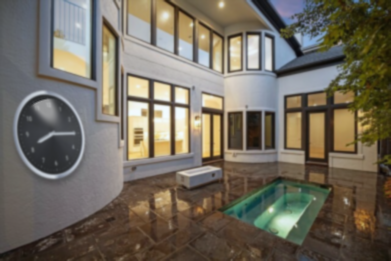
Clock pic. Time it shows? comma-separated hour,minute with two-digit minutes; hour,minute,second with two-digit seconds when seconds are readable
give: 8,15
